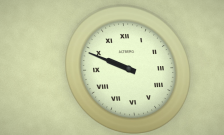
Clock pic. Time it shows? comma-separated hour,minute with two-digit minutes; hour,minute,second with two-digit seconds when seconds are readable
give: 9,49
